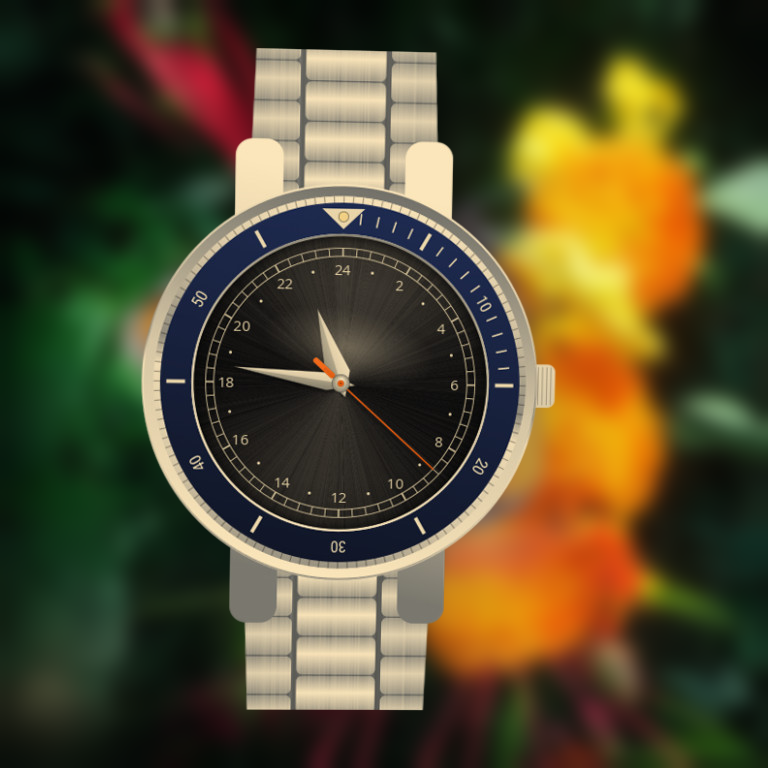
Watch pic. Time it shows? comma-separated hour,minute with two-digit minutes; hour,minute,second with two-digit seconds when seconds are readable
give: 22,46,22
